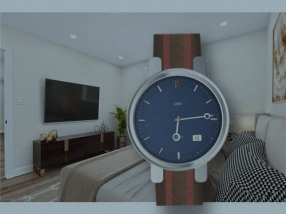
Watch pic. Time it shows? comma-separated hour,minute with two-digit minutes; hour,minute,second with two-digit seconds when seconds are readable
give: 6,14
